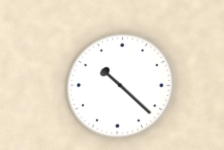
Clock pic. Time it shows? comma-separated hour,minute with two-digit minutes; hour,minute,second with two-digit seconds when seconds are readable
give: 10,22
